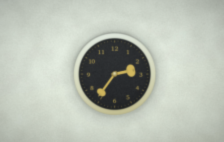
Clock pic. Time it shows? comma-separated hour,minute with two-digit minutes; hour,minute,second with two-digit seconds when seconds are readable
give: 2,36
